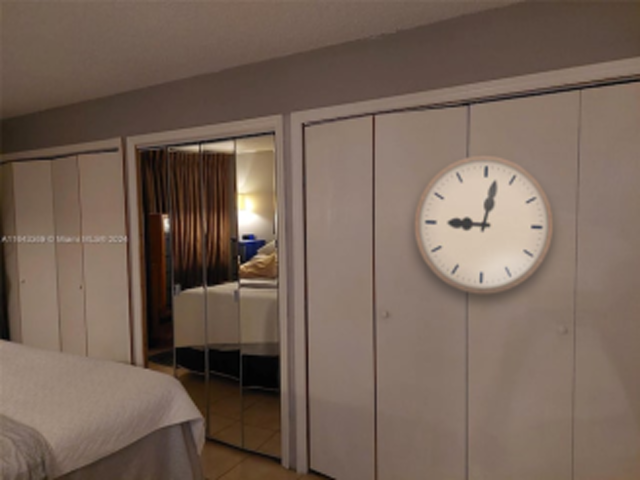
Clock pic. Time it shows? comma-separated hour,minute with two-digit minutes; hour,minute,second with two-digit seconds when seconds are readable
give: 9,02
